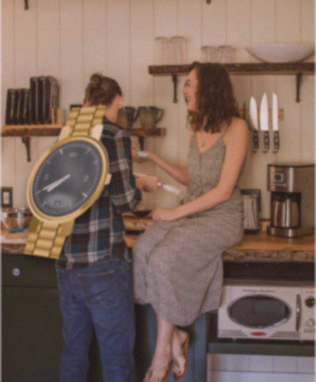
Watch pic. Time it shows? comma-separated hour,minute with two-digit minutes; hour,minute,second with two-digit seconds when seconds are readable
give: 7,40
